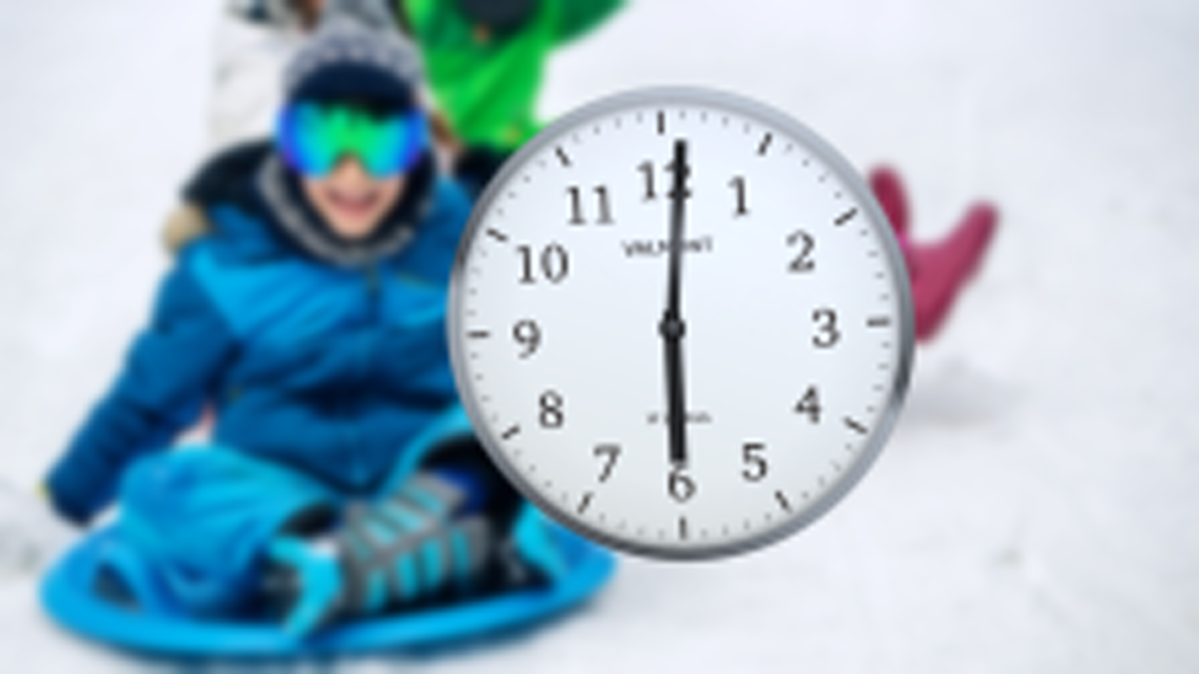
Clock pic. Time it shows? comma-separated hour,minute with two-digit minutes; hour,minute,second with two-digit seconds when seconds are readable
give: 6,01
